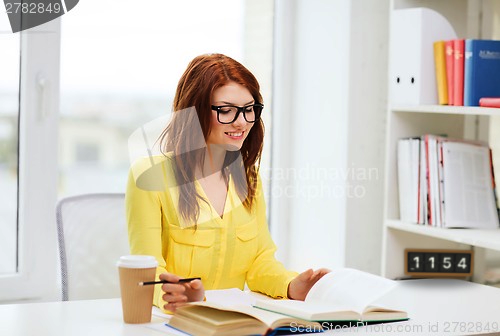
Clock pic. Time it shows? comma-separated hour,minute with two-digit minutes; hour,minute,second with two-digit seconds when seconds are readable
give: 11,54
